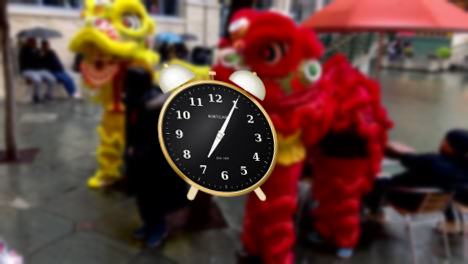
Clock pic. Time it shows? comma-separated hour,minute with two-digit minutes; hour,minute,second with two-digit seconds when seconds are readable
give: 7,05
